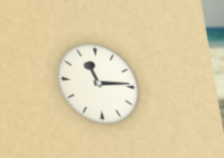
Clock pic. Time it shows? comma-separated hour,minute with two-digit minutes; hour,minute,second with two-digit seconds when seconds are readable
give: 11,14
